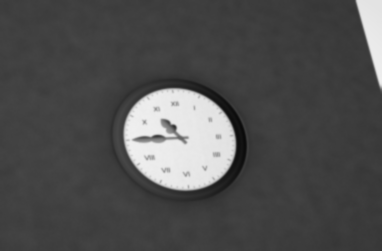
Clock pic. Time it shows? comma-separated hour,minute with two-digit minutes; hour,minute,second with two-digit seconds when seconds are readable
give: 10,45
